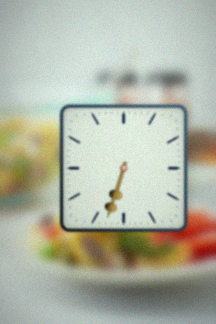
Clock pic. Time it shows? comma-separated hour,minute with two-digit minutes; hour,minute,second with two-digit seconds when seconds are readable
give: 6,33
